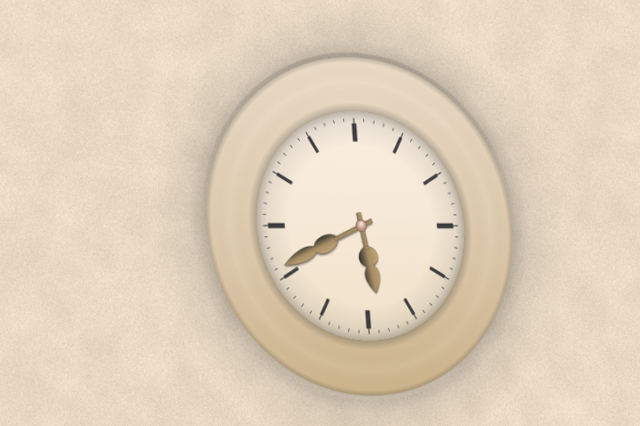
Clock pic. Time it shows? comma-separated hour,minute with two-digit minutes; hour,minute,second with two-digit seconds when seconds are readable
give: 5,41
